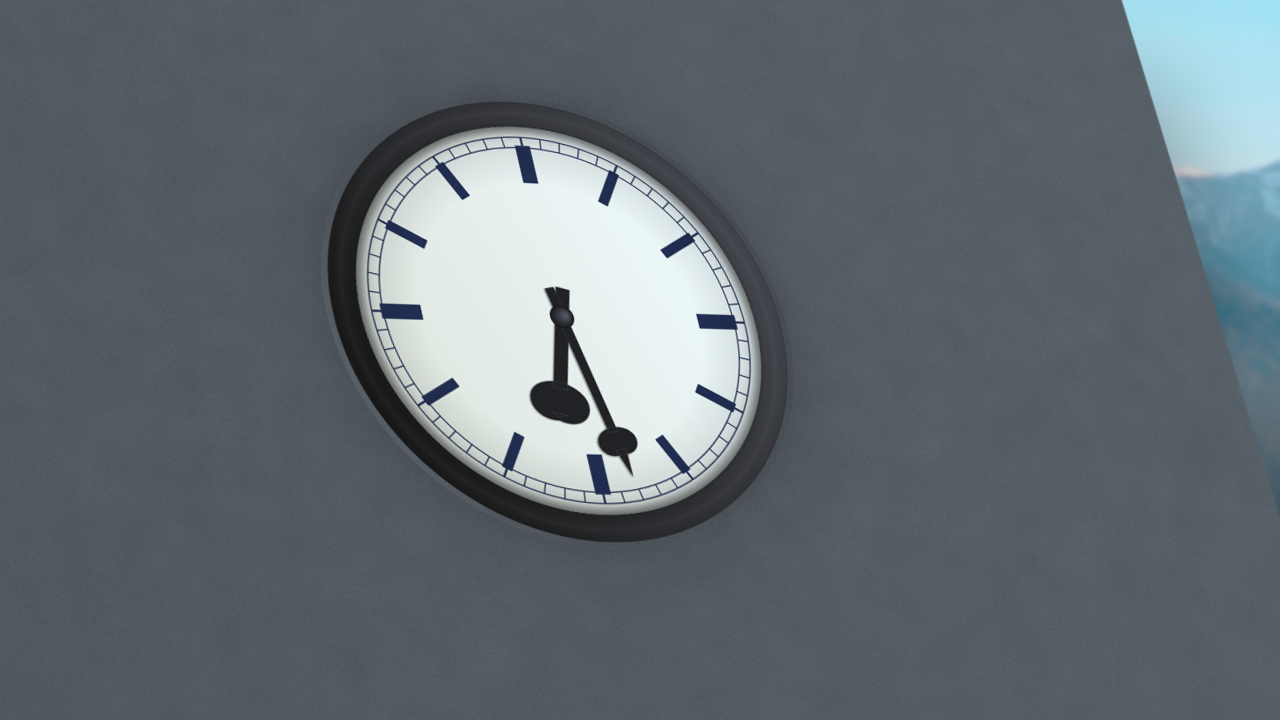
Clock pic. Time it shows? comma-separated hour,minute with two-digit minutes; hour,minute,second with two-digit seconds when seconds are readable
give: 6,28
